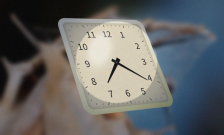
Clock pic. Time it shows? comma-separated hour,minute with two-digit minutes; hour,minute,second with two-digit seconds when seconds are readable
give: 7,21
